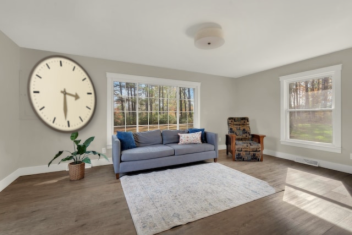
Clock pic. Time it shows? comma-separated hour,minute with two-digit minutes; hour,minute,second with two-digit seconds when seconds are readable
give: 3,31
